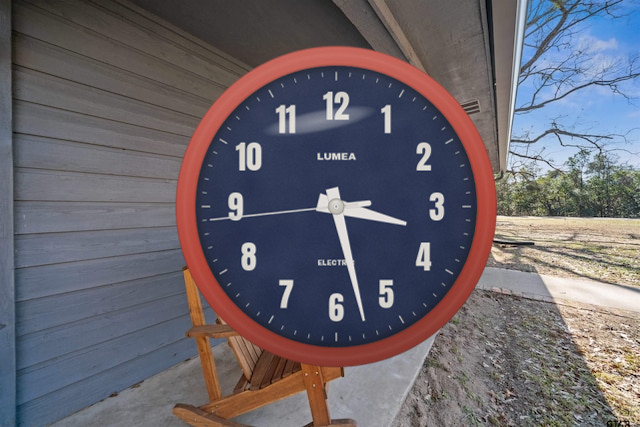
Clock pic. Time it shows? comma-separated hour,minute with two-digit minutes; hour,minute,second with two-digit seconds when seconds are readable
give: 3,27,44
